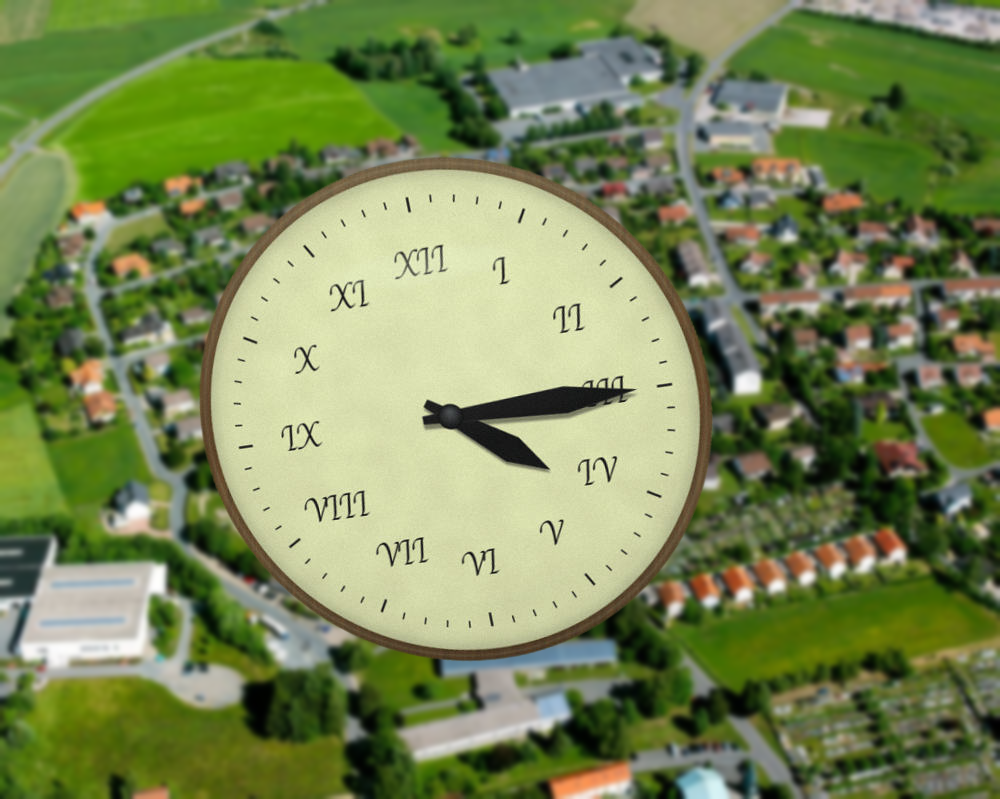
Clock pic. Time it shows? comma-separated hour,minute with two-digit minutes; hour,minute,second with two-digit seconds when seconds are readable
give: 4,15
